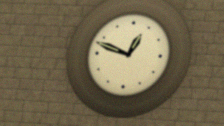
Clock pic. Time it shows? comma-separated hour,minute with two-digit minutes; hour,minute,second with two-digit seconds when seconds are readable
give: 12,48
